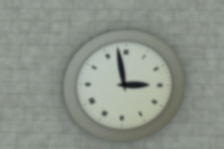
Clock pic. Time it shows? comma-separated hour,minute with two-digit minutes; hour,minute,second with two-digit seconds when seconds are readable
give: 2,58
